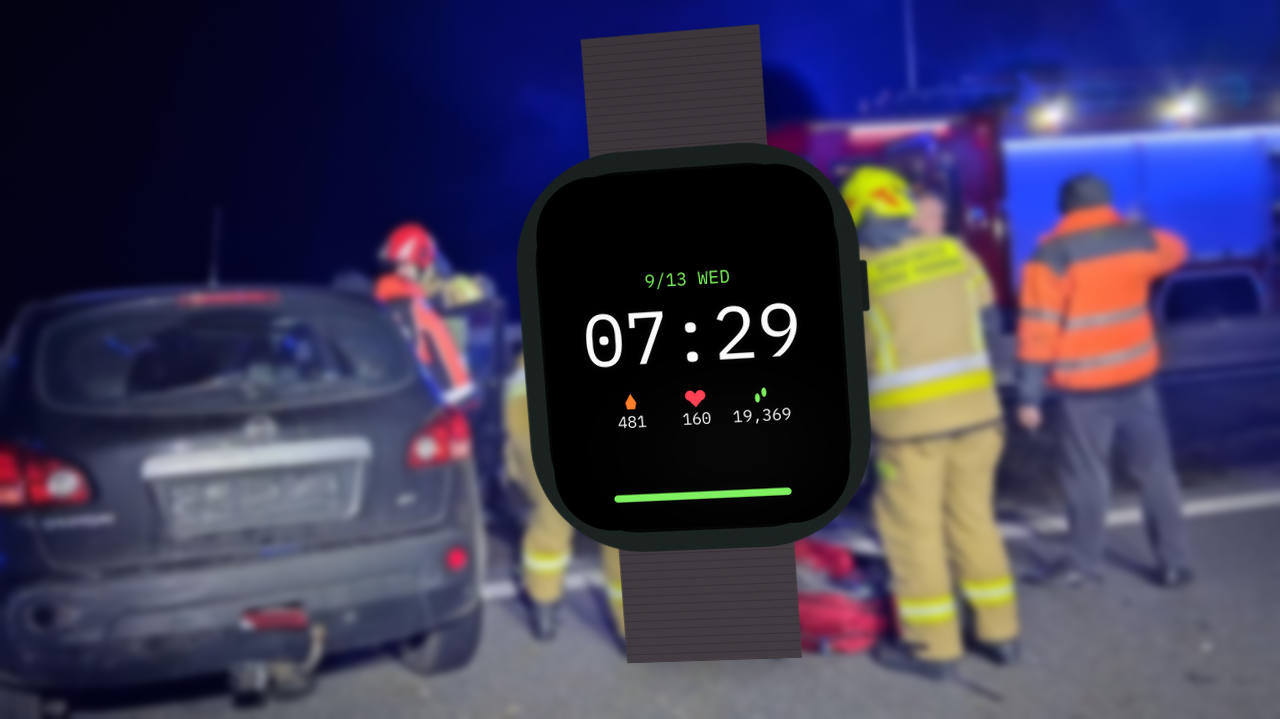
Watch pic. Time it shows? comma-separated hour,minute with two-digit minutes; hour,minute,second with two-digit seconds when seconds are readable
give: 7,29
